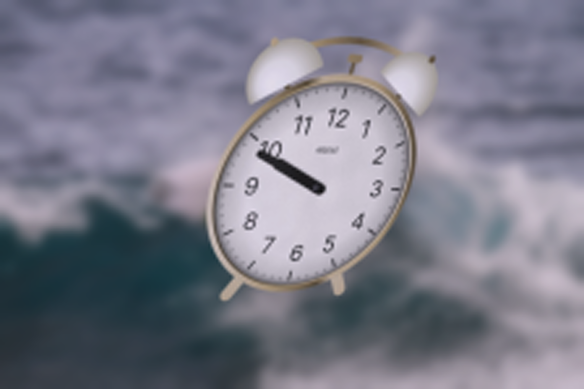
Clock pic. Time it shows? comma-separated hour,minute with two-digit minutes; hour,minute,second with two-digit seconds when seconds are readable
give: 9,49
